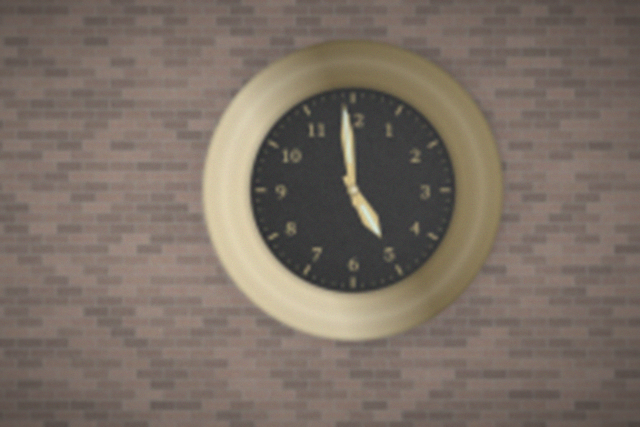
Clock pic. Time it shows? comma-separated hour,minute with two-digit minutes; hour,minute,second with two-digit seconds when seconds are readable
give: 4,59
